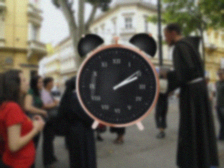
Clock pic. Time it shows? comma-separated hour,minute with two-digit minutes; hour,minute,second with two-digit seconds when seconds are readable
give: 2,09
